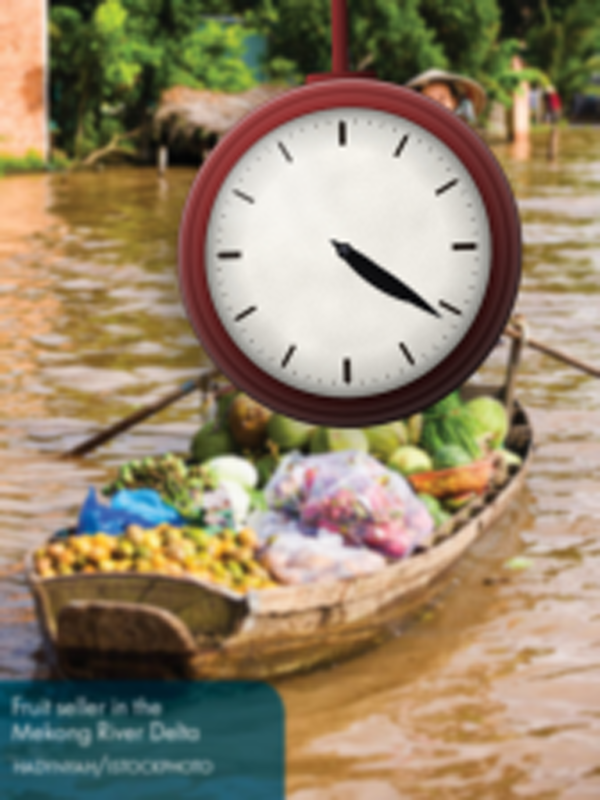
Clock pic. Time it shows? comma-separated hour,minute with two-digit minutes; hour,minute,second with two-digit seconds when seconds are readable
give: 4,21
